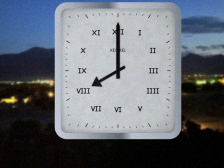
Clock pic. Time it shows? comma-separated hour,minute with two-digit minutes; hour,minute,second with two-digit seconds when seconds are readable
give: 8,00
